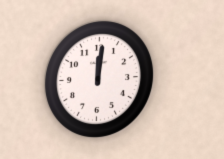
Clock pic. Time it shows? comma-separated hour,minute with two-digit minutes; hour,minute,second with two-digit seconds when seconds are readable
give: 12,01
